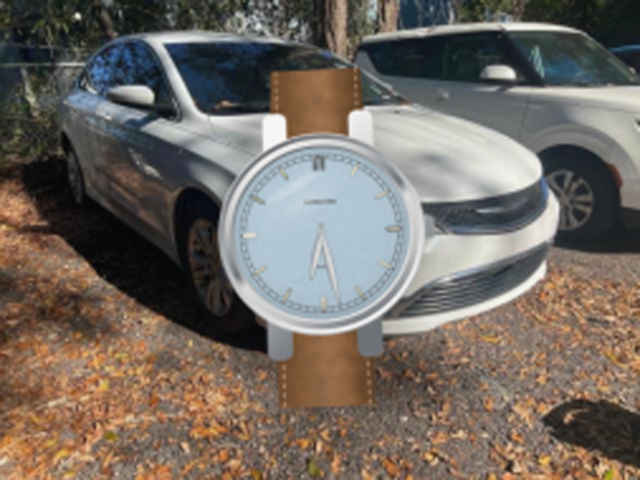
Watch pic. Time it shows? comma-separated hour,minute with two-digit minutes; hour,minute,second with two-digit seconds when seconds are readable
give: 6,28
